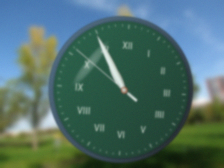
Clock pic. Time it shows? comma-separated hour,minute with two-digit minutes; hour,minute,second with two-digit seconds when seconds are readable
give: 10,54,51
